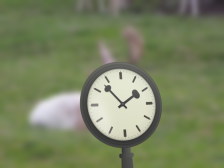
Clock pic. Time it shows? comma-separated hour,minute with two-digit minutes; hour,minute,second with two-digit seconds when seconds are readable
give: 1,53
